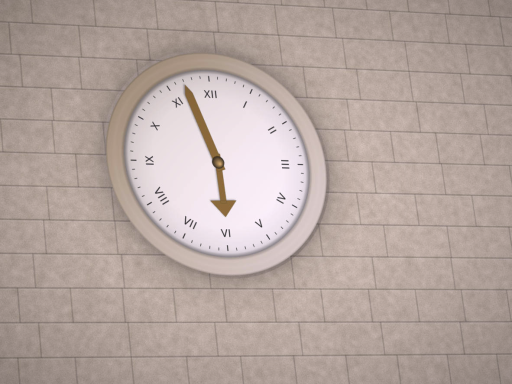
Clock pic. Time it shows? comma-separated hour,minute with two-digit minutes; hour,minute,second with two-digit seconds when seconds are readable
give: 5,57
